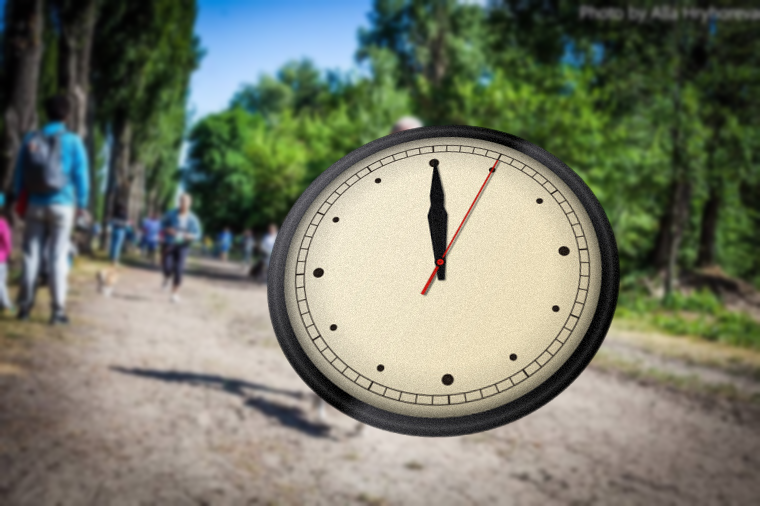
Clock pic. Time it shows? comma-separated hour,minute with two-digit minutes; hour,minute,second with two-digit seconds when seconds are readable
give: 12,00,05
